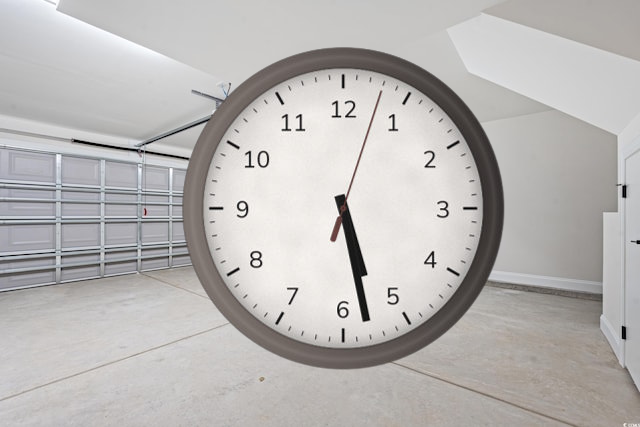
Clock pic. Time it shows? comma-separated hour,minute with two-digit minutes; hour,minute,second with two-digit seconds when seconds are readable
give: 5,28,03
